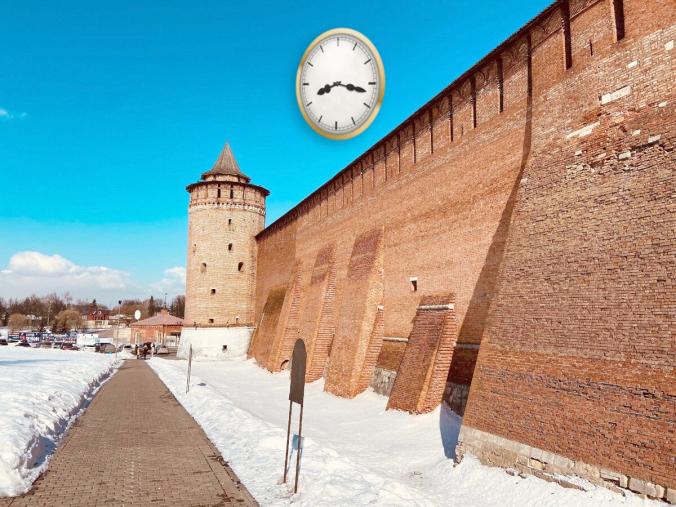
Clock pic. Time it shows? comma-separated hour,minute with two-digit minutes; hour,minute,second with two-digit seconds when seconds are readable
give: 8,17
